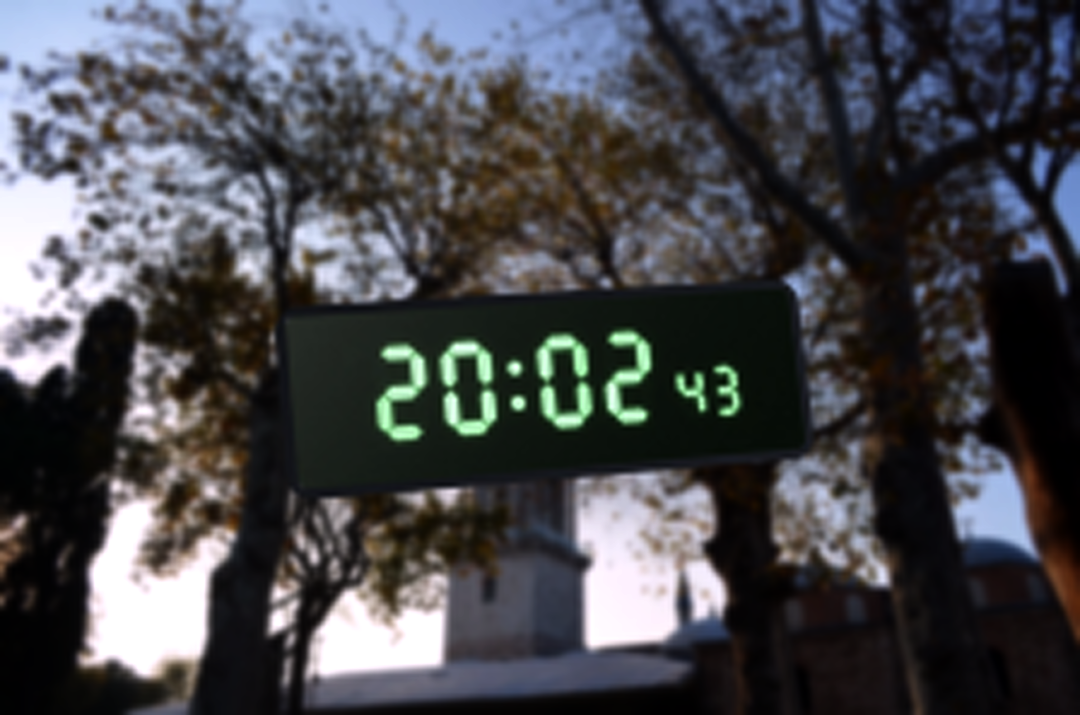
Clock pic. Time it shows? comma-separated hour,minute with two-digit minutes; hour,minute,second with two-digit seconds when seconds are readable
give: 20,02,43
